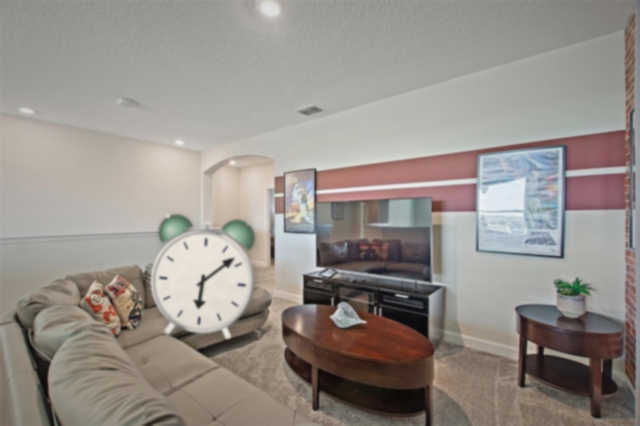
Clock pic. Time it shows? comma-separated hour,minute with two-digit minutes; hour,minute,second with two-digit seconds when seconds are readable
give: 6,08
